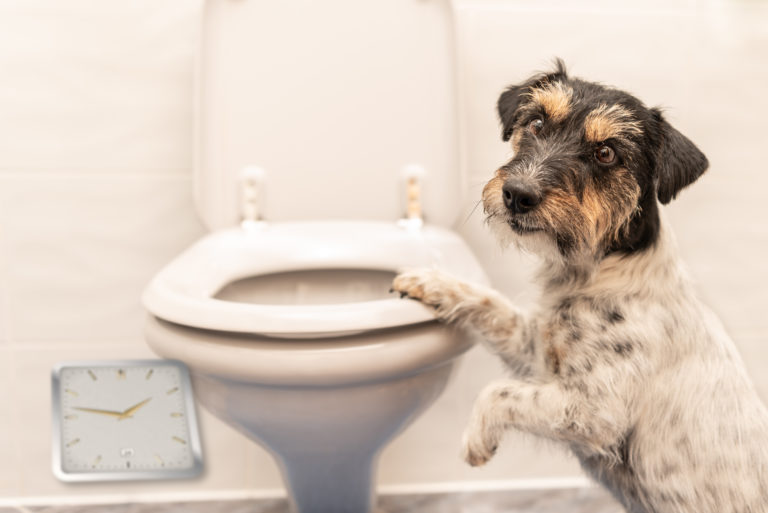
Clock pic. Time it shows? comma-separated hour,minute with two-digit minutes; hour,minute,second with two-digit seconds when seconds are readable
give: 1,47
